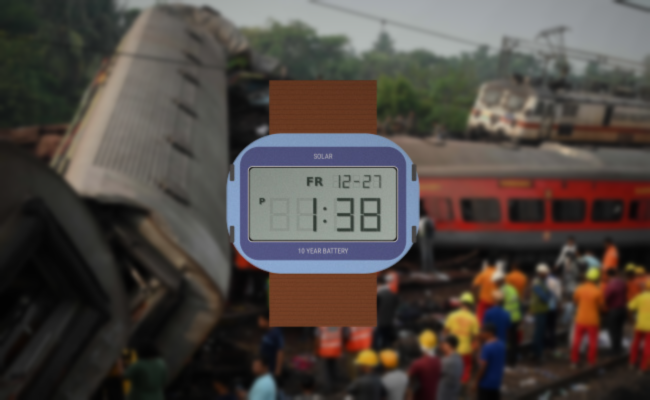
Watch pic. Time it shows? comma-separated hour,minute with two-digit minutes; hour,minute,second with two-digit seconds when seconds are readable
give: 1,38
